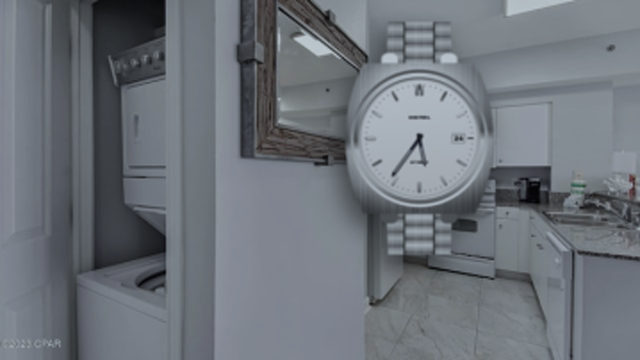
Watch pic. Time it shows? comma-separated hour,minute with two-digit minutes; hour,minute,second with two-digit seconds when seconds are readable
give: 5,36
